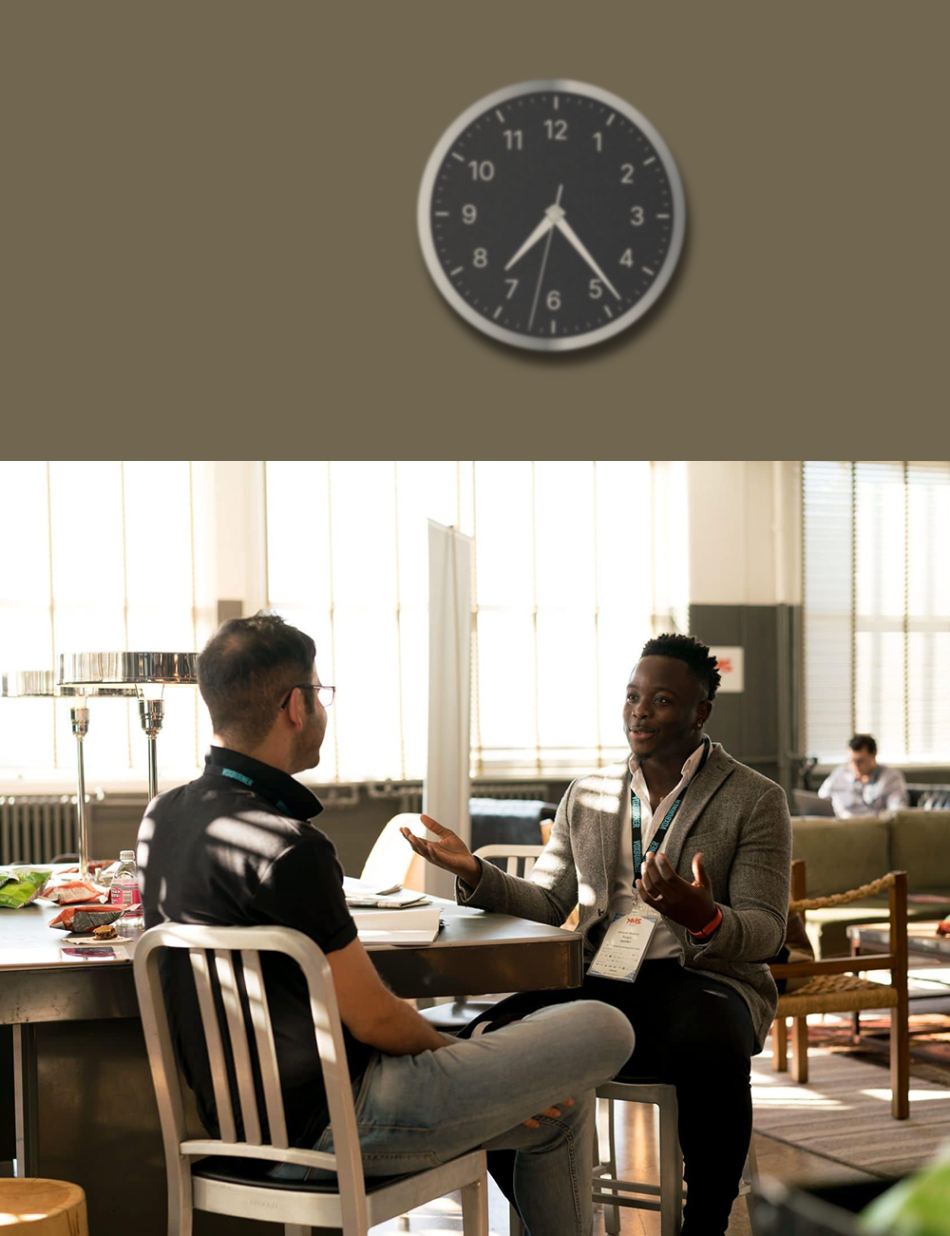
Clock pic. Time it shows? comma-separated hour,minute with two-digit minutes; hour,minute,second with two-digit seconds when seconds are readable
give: 7,23,32
